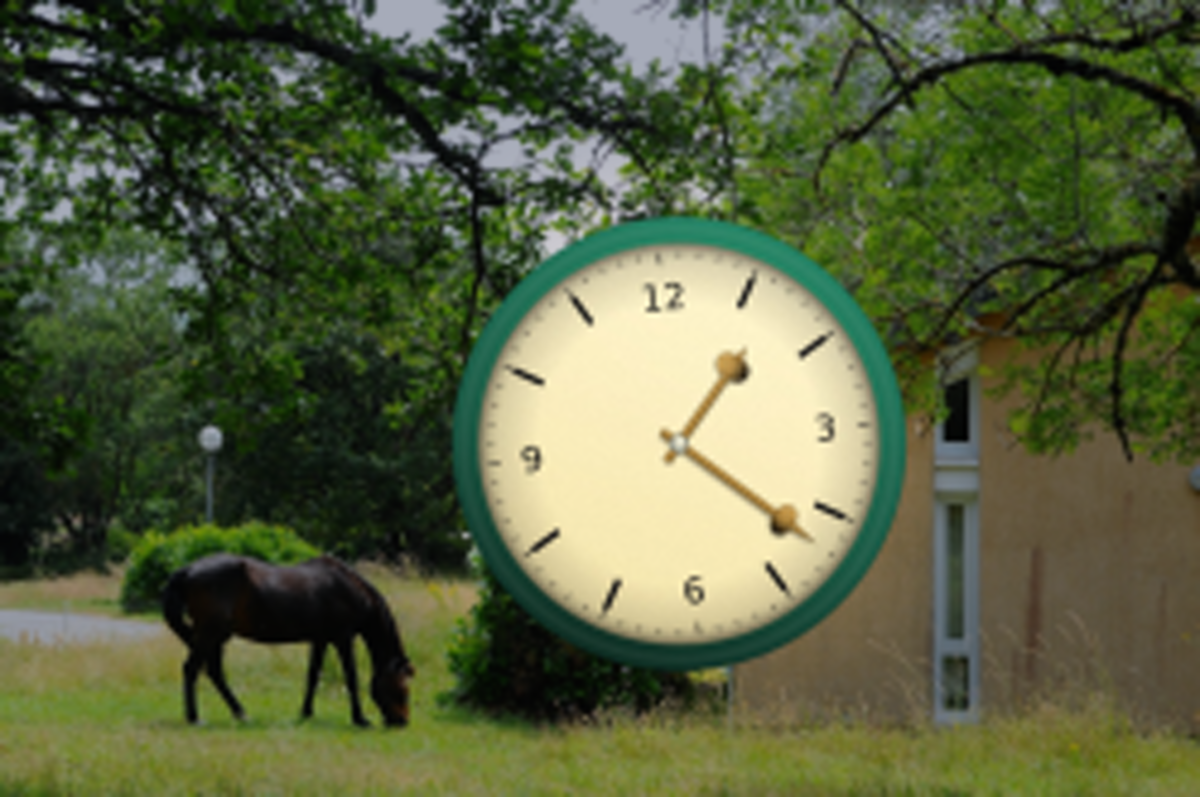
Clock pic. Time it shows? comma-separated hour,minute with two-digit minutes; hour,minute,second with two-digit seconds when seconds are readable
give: 1,22
